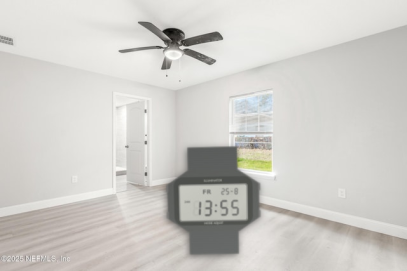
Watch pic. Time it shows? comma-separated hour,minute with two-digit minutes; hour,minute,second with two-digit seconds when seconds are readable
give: 13,55
